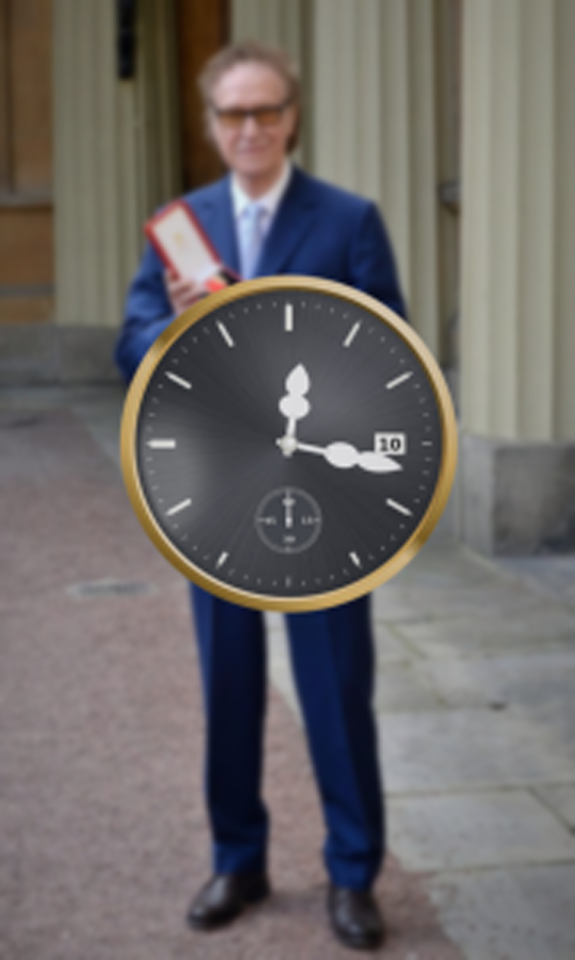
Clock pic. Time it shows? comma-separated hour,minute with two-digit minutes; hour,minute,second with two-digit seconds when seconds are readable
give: 12,17
